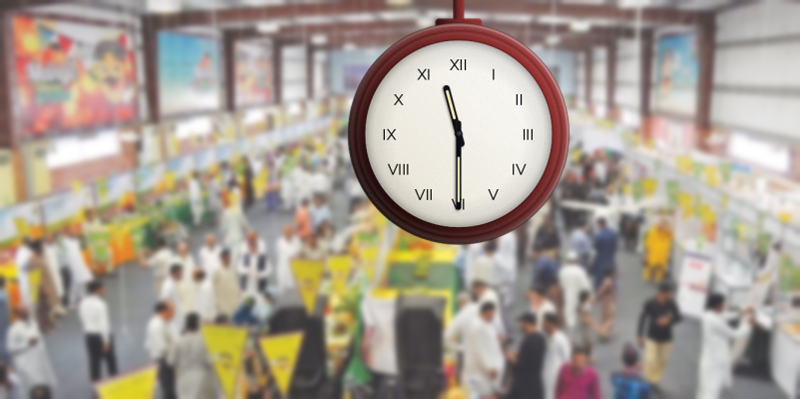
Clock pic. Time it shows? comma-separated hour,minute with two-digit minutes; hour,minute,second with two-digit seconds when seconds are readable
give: 11,30
